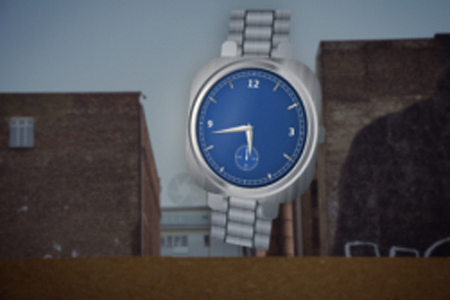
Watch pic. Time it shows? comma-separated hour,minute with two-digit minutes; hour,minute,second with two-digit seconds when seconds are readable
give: 5,43
